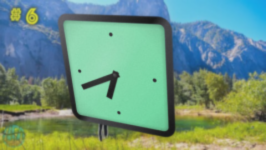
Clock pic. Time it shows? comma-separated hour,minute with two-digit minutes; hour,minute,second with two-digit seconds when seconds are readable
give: 6,41
